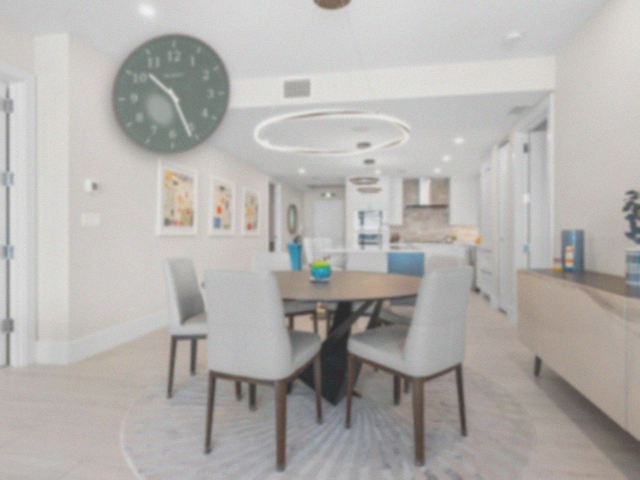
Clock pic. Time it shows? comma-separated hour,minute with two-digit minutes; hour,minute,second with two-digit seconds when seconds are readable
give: 10,26
